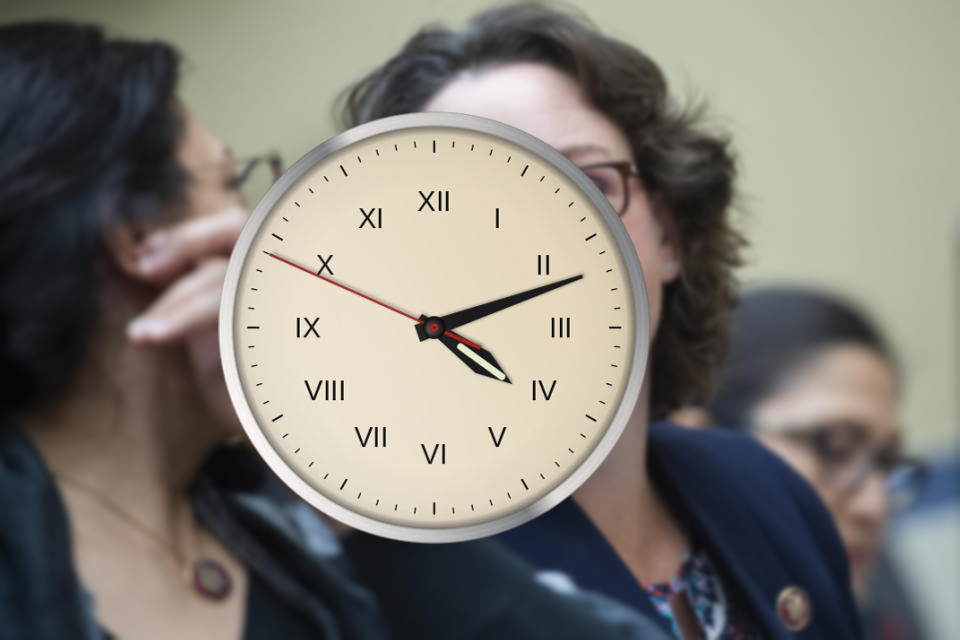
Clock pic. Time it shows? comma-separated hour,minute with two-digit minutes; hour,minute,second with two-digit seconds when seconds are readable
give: 4,11,49
